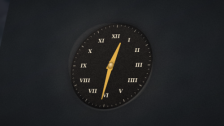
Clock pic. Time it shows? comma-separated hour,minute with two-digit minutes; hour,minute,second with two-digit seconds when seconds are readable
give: 12,31
